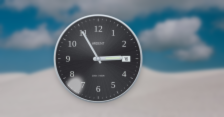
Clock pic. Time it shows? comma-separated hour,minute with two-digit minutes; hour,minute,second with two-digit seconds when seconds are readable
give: 2,55
